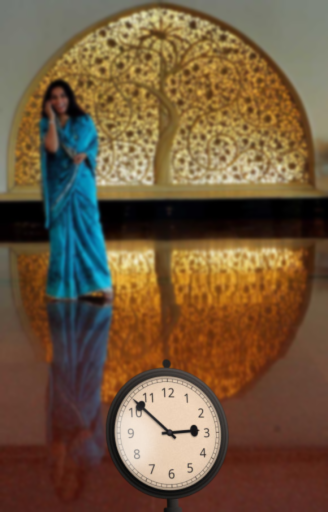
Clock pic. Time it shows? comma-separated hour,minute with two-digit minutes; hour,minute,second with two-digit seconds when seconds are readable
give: 2,52
